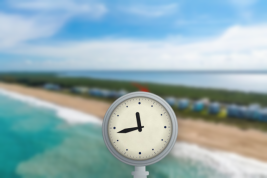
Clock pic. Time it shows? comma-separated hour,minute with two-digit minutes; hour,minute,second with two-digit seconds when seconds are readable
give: 11,43
